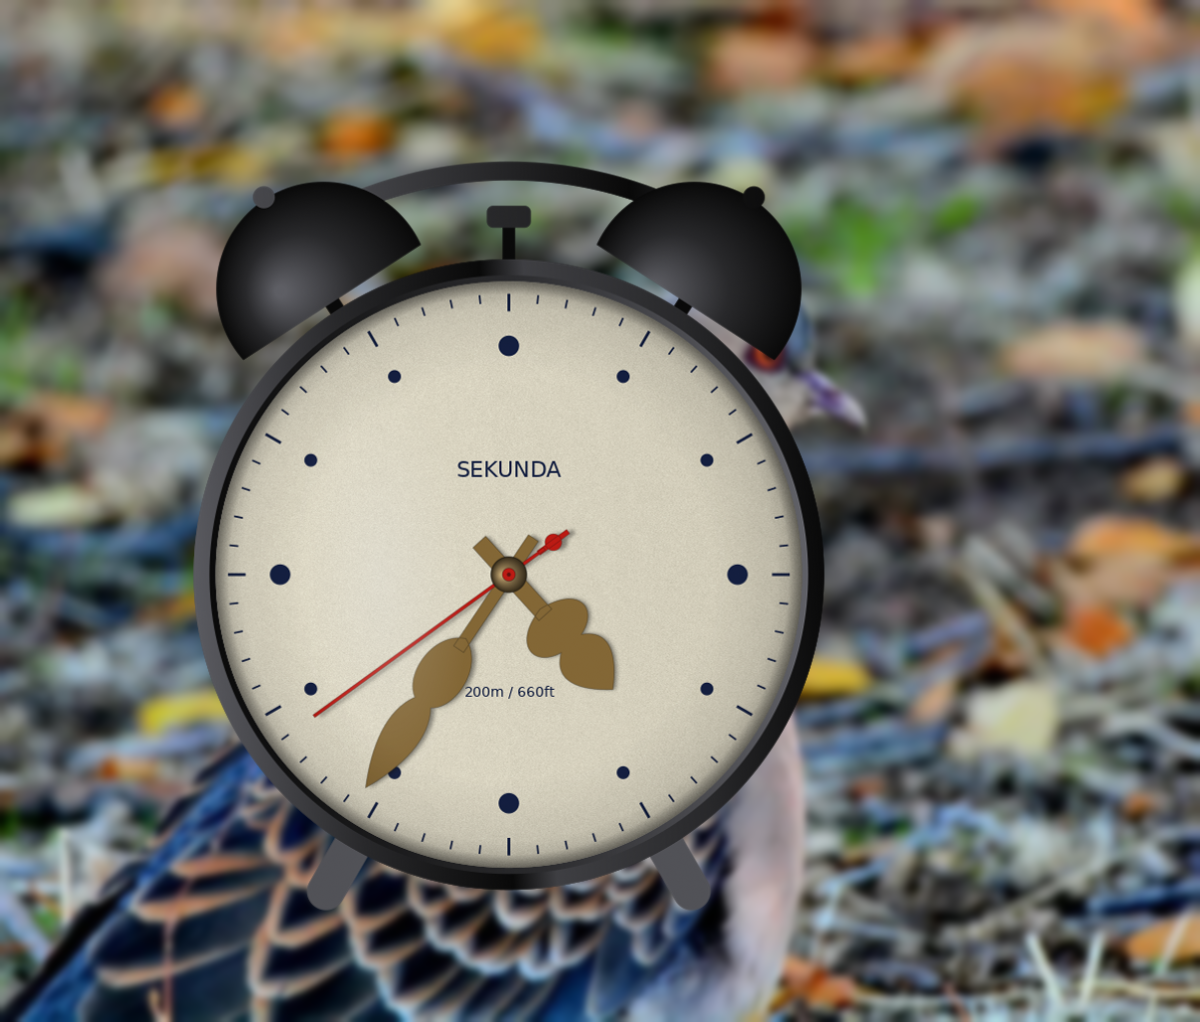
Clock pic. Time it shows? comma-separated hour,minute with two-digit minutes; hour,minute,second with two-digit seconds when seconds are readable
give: 4,35,39
